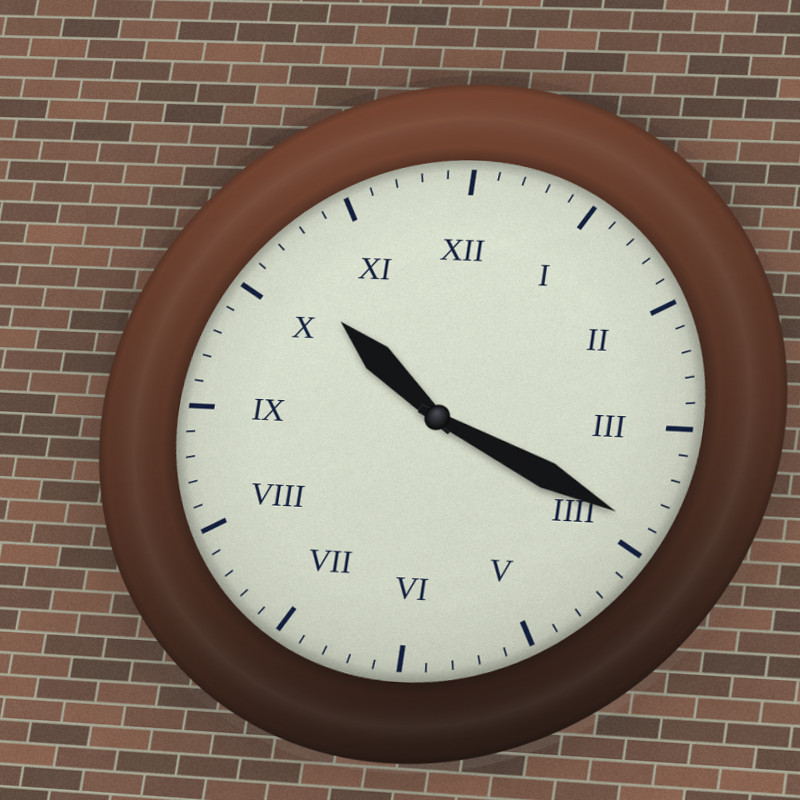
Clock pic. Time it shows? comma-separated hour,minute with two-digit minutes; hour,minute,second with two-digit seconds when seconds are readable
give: 10,19
